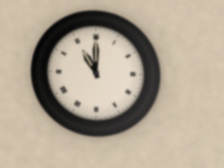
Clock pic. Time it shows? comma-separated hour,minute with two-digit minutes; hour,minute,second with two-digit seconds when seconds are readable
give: 11,00
